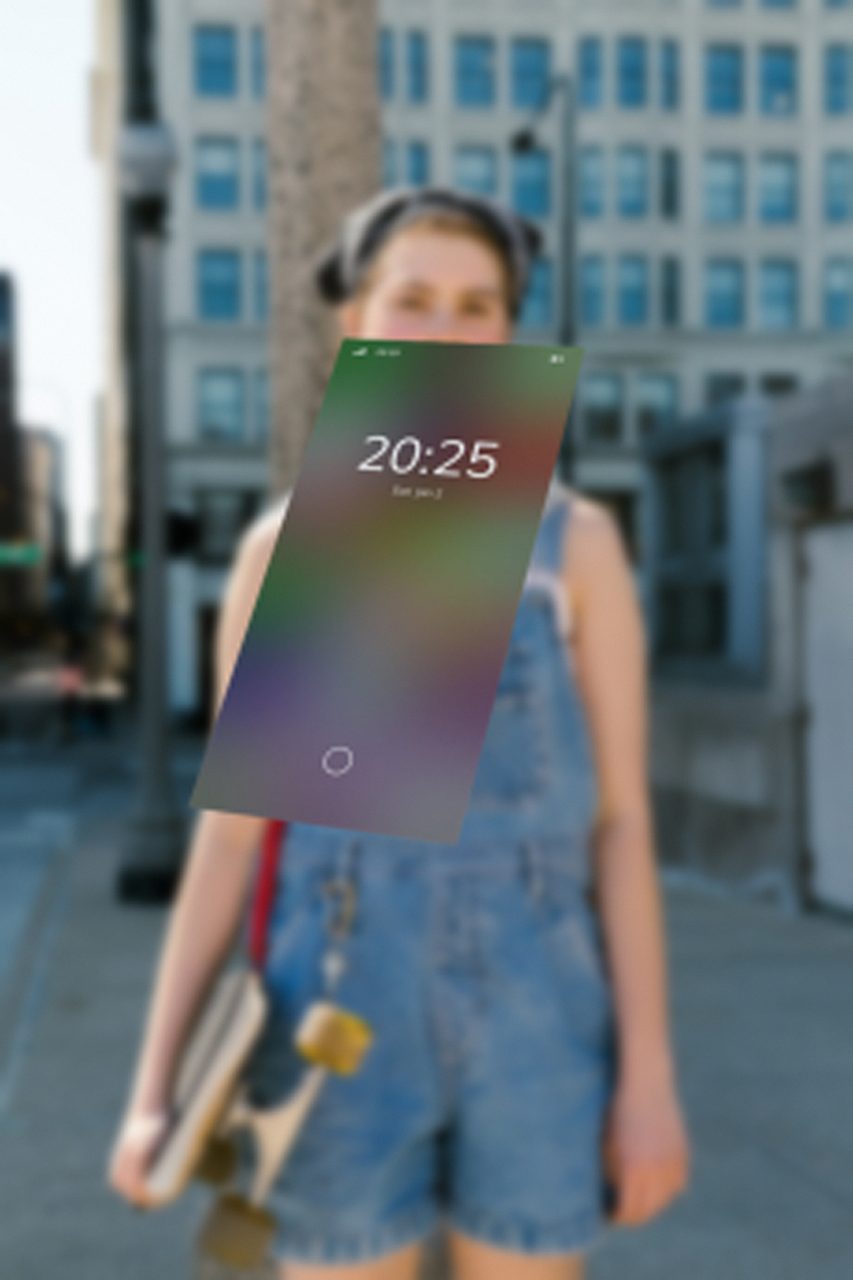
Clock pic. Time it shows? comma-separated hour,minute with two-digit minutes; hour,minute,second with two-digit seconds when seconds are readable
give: 20,25
